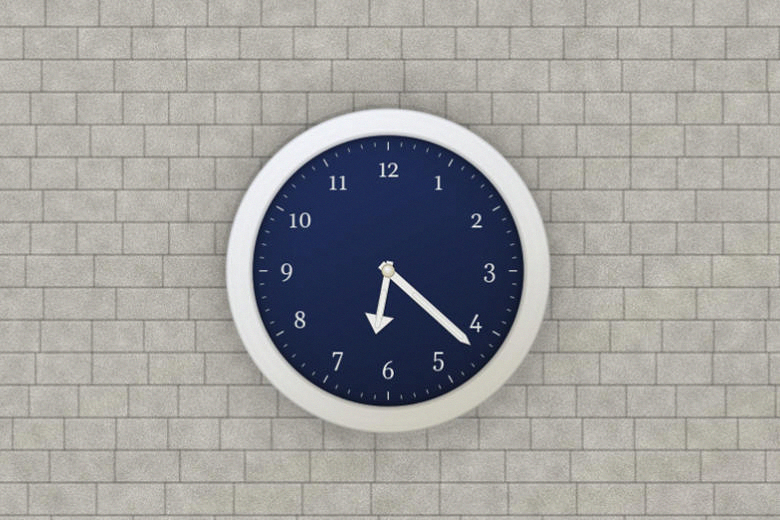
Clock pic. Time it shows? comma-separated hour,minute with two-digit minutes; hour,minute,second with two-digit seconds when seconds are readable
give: 6,22
